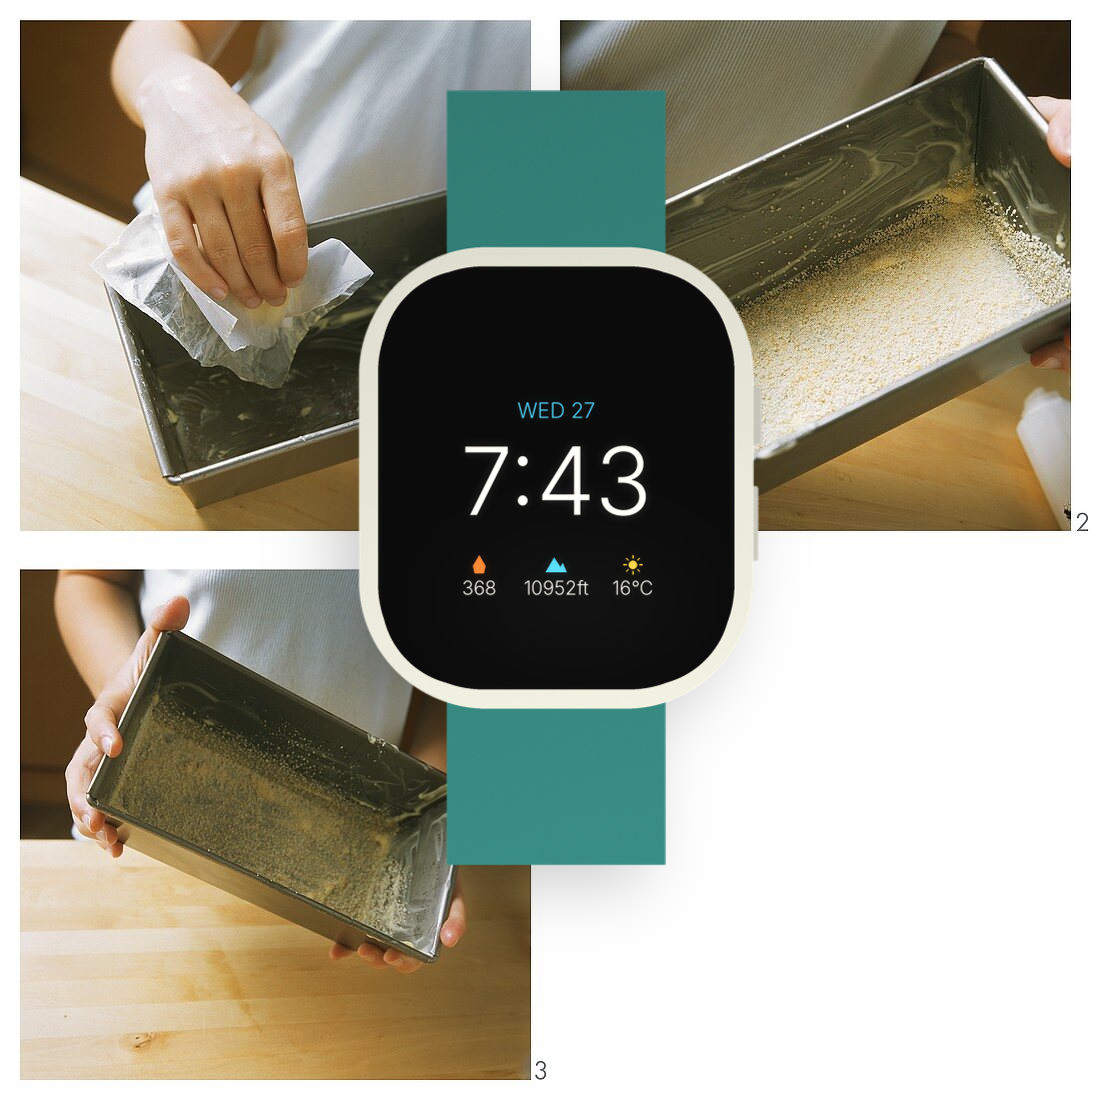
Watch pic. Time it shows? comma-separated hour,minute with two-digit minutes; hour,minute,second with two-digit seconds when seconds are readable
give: 7,43
